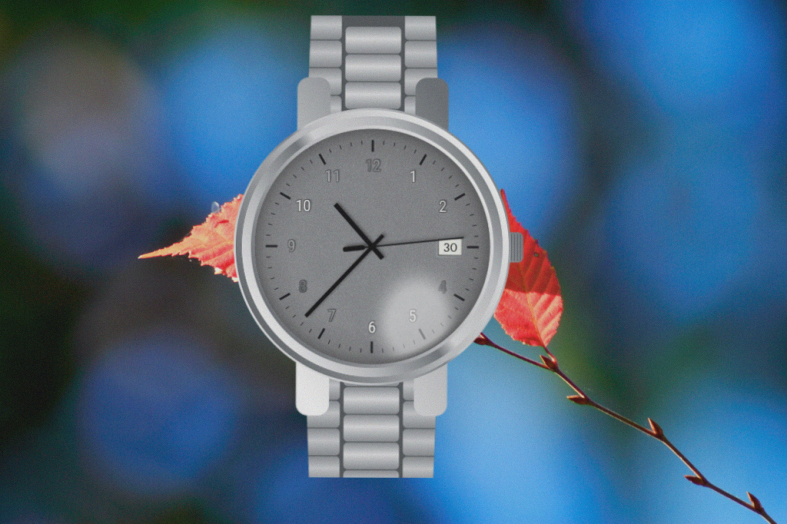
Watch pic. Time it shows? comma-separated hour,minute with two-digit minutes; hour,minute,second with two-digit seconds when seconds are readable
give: 10,37,14
